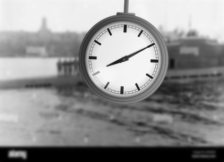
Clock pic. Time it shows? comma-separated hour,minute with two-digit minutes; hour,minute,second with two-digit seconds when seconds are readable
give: 8,10
